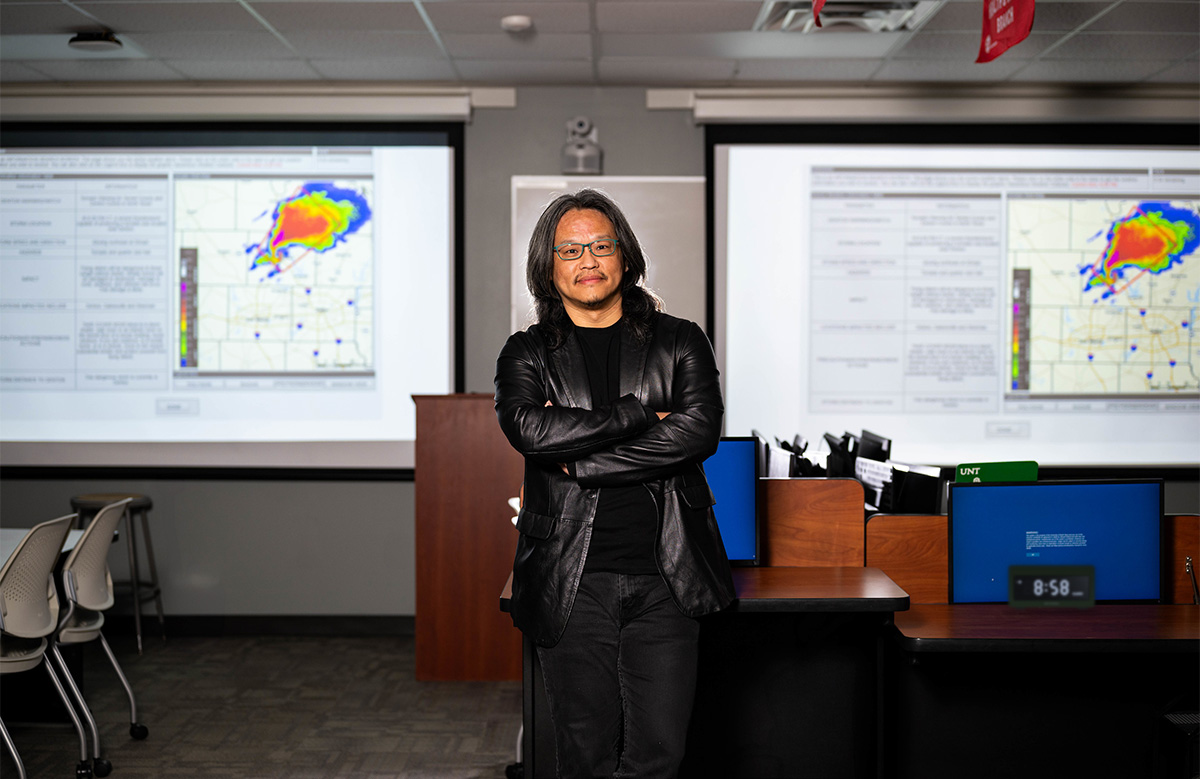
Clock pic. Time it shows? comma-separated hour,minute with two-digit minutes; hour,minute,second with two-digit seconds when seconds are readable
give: 8,58
